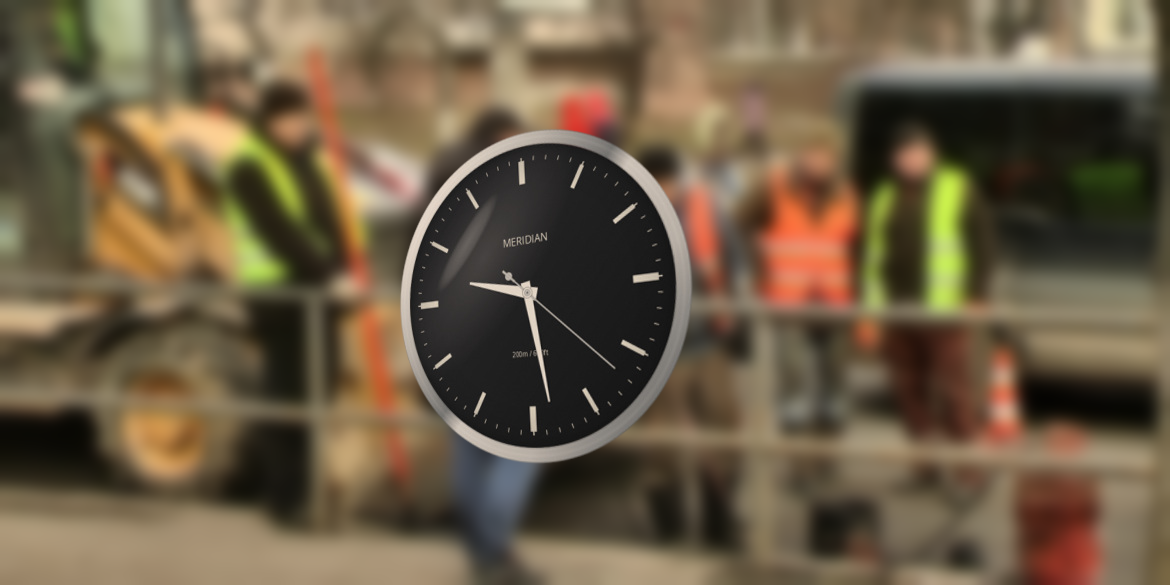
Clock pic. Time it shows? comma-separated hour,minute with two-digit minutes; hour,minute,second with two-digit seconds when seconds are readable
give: 9,28,22
